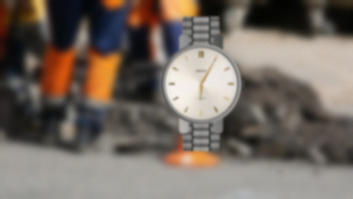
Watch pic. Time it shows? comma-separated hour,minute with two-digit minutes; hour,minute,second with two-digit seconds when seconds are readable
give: 6,05
